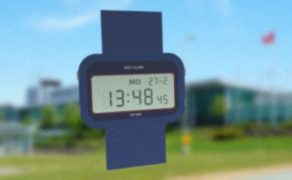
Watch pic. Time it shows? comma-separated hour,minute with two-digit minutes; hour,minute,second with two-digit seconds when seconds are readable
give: 13,48,45
